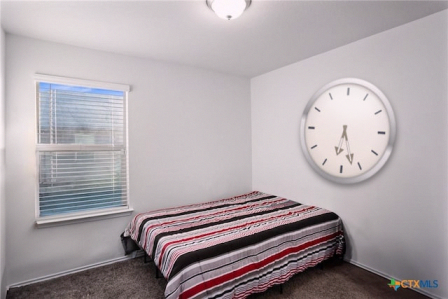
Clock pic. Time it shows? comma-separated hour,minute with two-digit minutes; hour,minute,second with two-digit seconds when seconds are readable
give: 6,27
